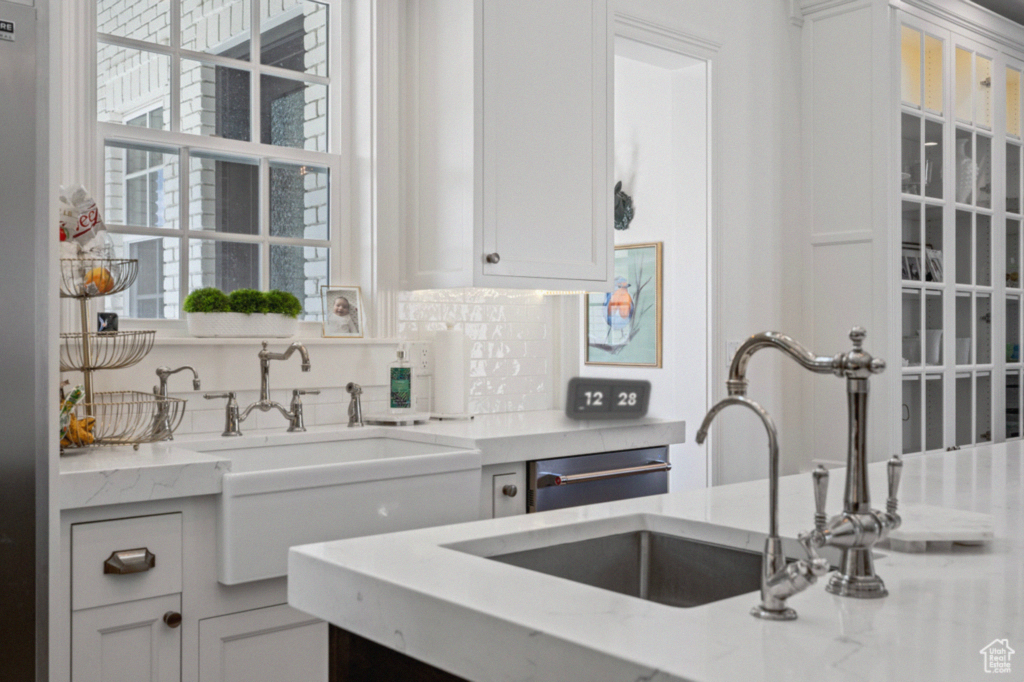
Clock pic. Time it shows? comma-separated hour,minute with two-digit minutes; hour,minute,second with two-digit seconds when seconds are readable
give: 12,28
